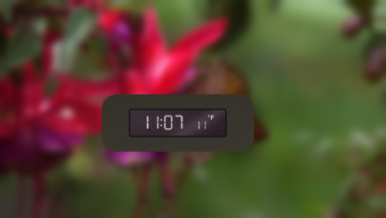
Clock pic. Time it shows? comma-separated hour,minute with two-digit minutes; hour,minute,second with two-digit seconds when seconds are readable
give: 11,07
